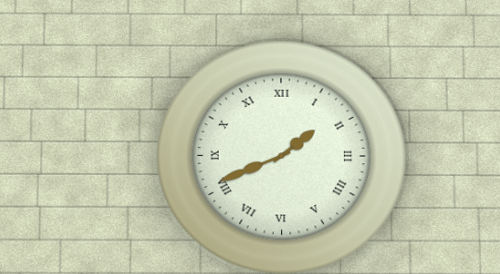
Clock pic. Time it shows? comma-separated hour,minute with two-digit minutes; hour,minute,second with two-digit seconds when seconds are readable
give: 1,41
